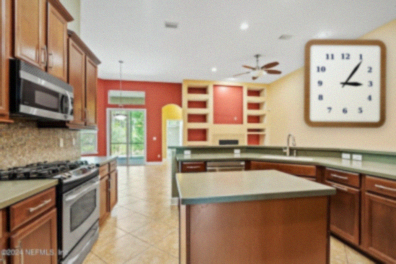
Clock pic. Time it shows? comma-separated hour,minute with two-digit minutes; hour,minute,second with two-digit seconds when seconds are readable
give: 3,06
